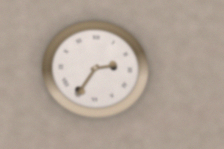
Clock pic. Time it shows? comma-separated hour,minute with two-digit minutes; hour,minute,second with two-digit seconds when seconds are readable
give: 2,35
